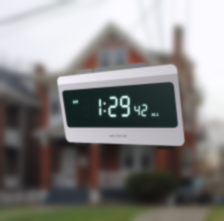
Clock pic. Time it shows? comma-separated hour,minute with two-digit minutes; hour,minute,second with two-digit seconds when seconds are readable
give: 1,29,42
